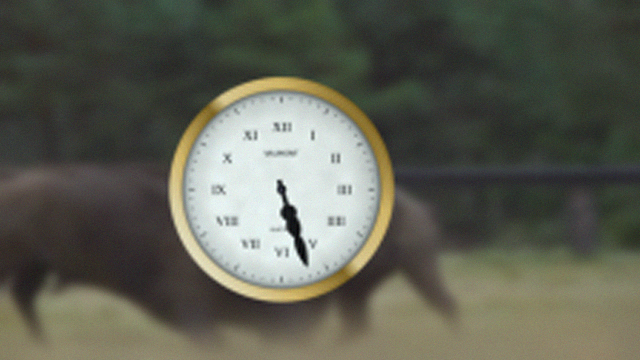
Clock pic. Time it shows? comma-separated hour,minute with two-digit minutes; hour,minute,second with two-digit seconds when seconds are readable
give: 5,27
